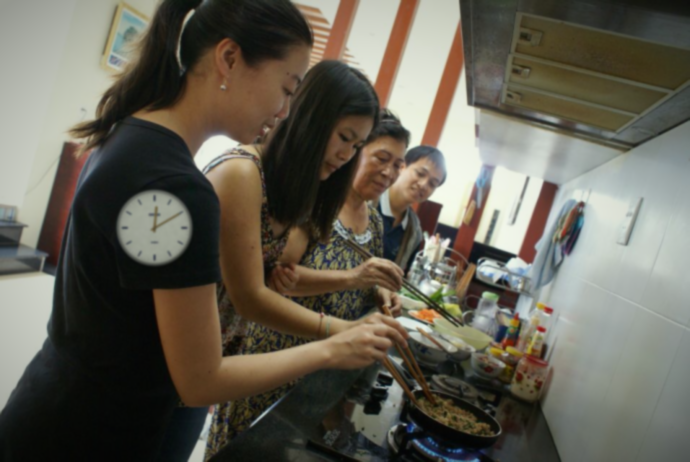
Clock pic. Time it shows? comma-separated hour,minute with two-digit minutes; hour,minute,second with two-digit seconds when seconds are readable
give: 12,10
